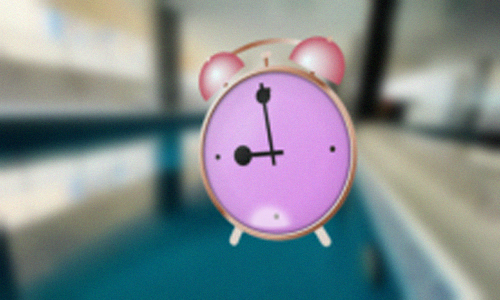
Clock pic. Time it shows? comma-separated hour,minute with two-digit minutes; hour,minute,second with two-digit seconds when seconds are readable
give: 8,59
